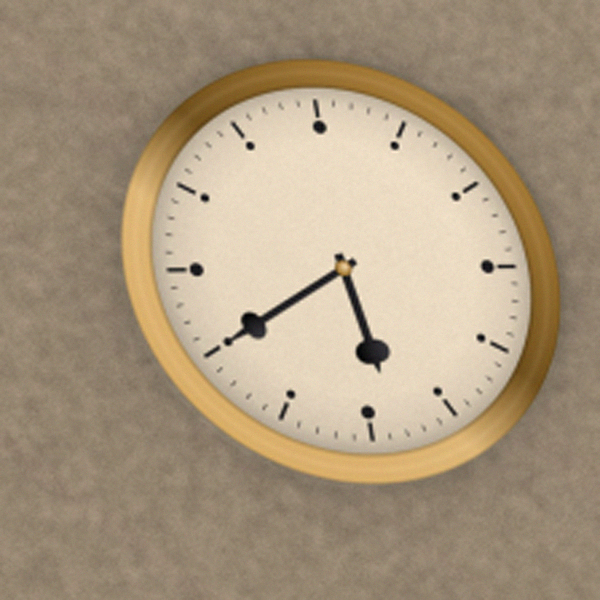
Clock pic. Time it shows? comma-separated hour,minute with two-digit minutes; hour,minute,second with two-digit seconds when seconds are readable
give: 5,40
